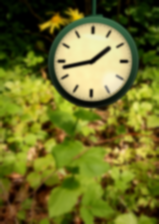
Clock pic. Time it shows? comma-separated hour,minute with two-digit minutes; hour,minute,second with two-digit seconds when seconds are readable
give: 1,43
